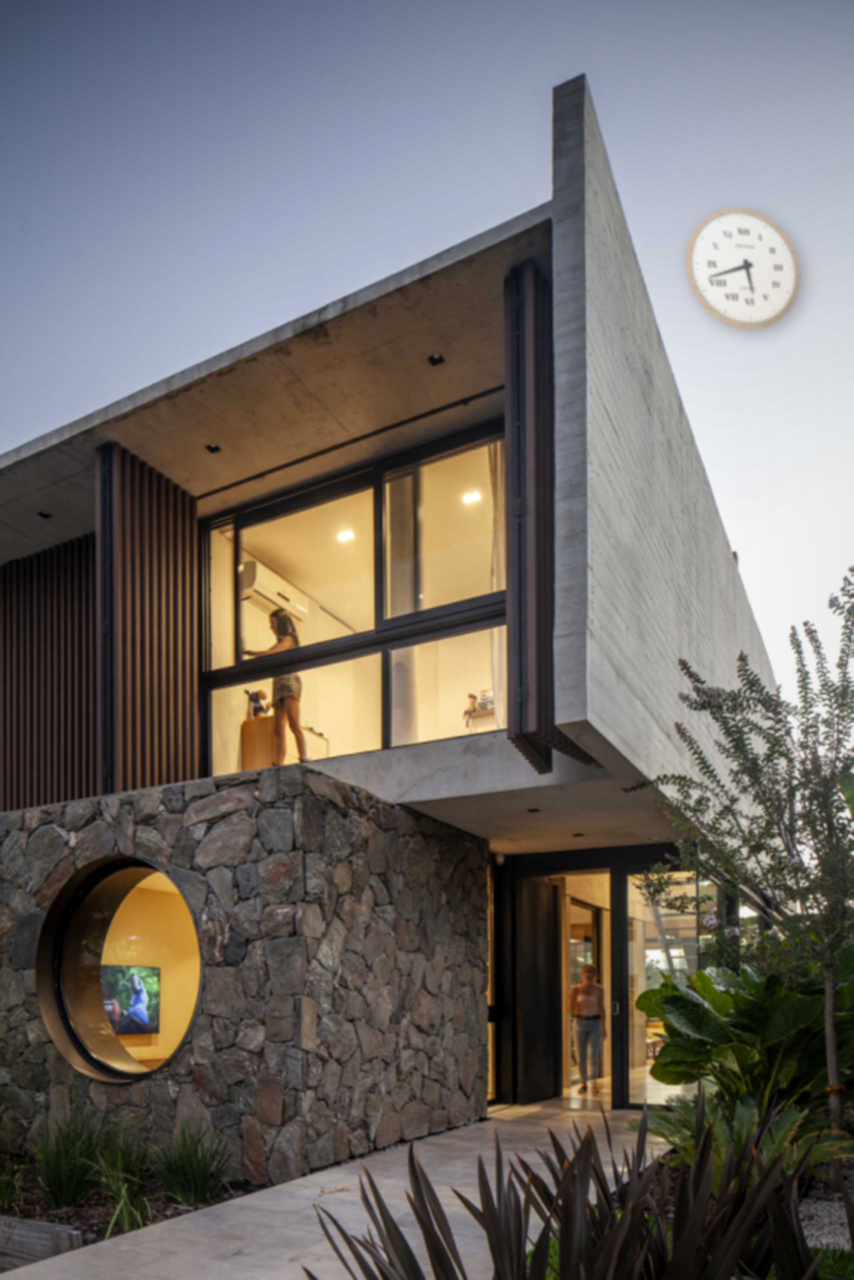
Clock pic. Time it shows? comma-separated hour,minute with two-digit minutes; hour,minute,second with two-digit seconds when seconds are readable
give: 5,42
